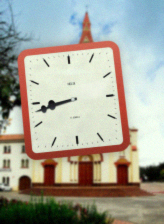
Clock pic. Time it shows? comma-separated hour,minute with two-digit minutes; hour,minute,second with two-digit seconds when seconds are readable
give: 8,43
